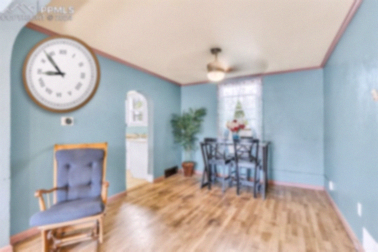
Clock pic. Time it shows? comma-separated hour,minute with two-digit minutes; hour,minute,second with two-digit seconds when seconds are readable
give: 8,53
